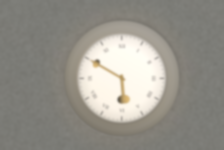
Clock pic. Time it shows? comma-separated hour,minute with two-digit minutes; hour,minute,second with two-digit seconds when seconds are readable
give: 5,50
